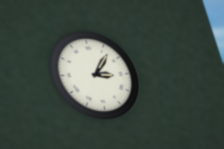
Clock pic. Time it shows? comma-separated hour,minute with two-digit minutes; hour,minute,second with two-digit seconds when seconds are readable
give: 3,07
